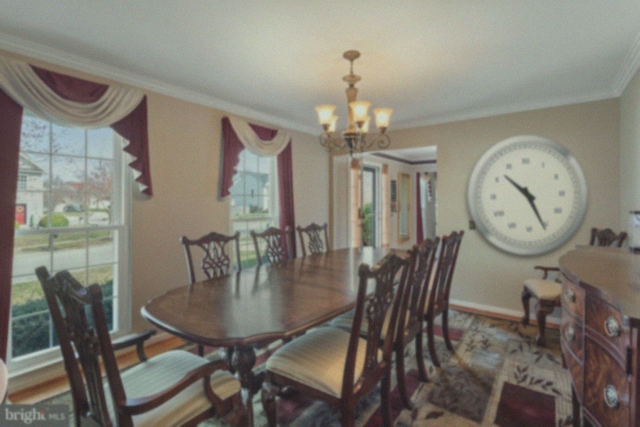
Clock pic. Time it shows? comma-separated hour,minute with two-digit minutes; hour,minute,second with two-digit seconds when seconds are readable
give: 10,26
